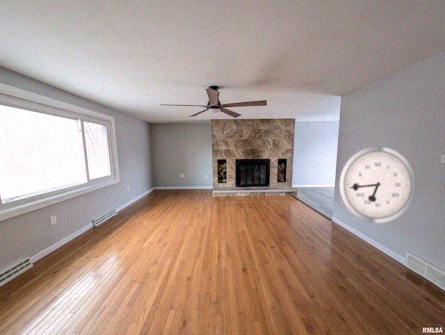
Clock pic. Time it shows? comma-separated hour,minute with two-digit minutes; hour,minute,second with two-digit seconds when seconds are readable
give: 6,44
